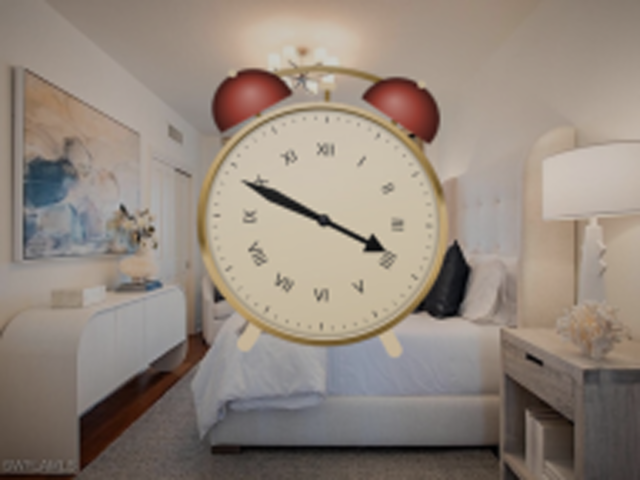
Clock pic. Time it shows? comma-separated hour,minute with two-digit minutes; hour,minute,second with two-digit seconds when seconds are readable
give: 3,49
